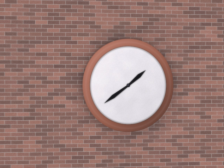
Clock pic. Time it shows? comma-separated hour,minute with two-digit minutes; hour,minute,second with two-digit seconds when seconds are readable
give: 1,39
